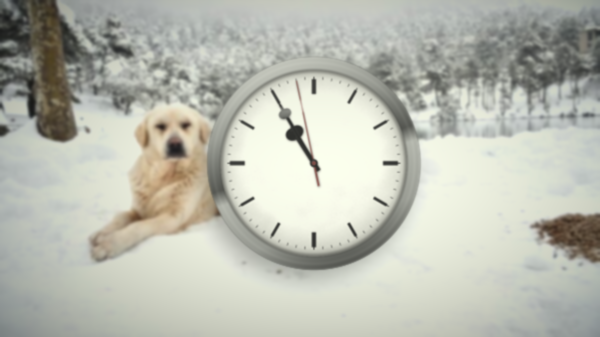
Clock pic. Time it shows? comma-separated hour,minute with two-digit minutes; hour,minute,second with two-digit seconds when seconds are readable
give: 10,54,58
